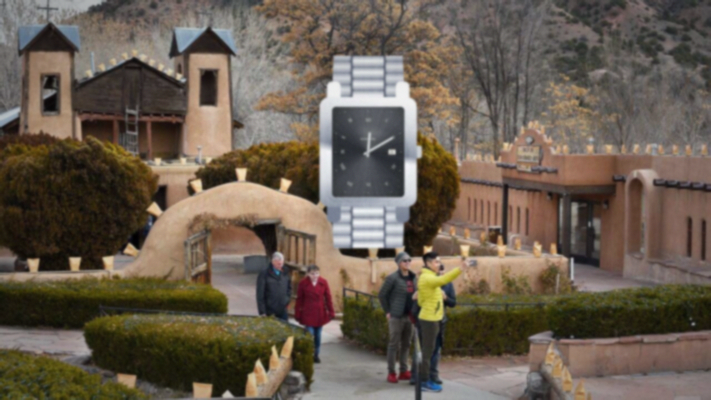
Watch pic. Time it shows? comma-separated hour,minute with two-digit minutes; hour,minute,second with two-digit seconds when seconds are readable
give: 12,10
